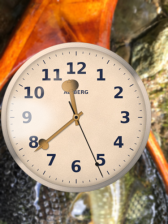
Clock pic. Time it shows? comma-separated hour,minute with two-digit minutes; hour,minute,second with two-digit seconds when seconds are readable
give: 11,38,26
